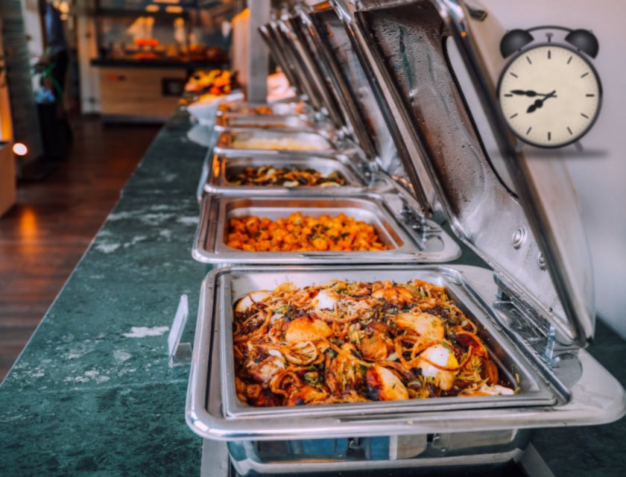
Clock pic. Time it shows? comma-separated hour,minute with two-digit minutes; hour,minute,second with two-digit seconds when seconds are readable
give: 7,46
